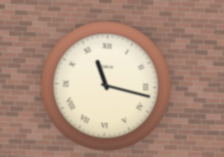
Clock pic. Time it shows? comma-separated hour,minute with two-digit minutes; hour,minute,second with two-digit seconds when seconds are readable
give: 11,17
